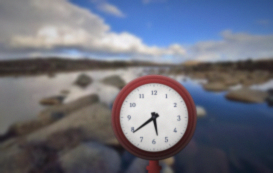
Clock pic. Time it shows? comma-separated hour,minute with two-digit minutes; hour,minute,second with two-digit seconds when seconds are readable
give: 5,39
